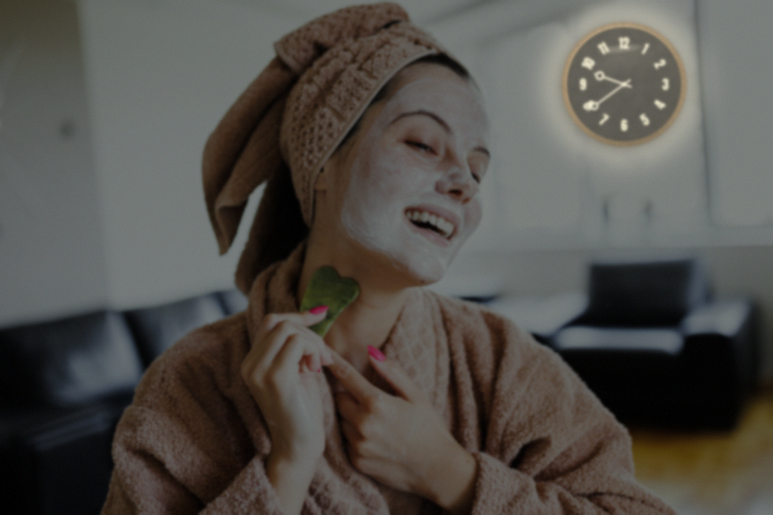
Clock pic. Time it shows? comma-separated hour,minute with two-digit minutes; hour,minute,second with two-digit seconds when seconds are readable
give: 9,39
